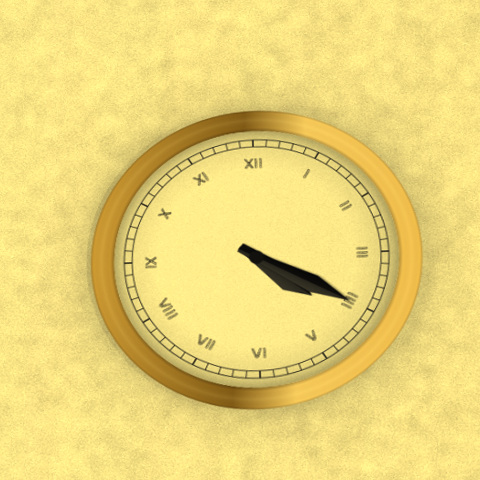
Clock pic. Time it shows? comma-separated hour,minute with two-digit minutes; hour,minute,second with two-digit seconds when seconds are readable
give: 4,20
